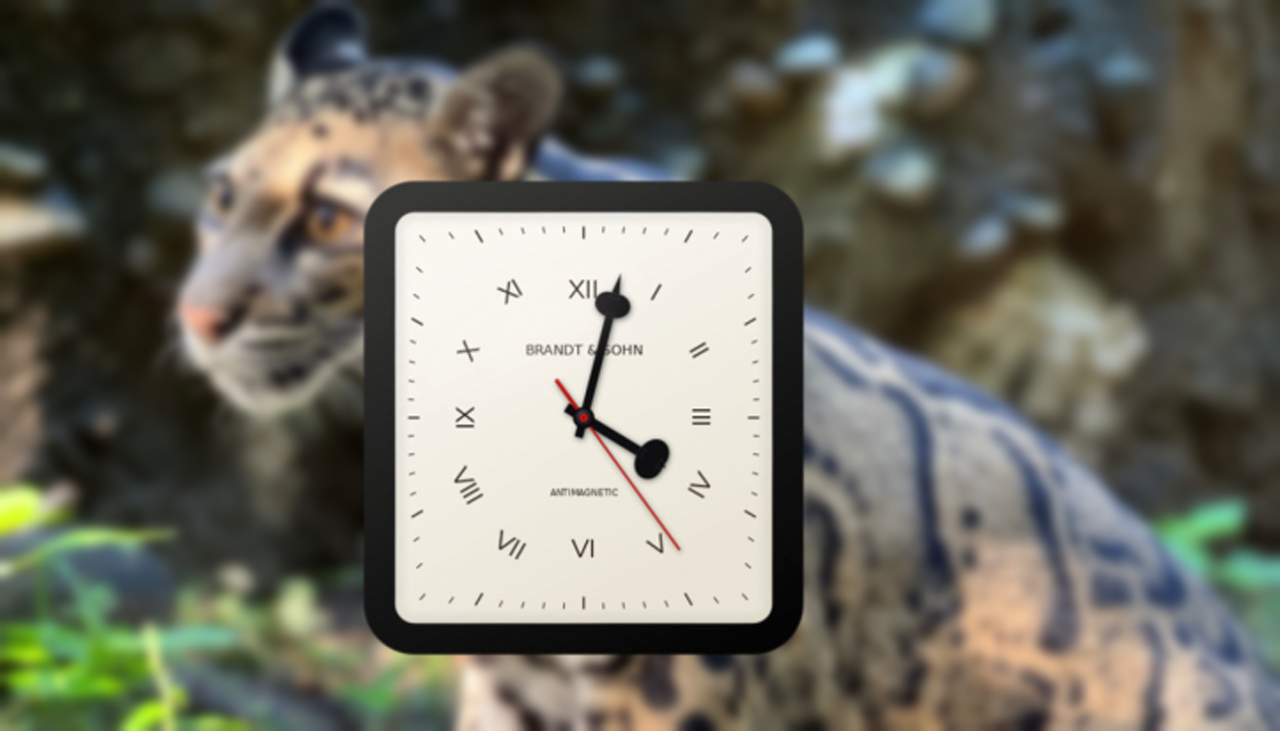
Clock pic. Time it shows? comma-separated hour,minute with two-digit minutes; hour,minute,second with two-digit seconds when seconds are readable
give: 4,02,24
